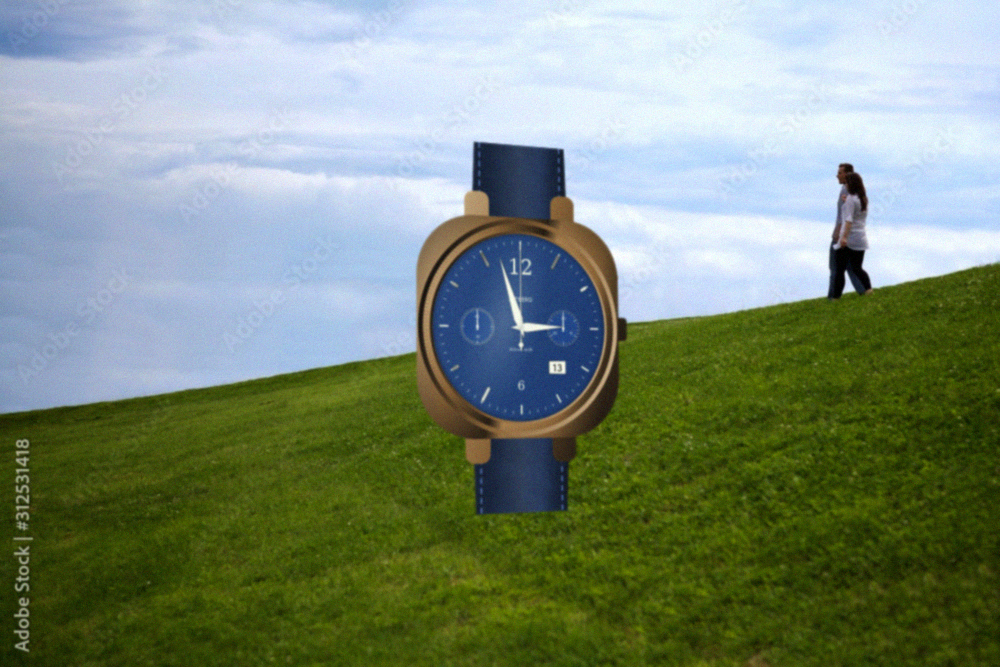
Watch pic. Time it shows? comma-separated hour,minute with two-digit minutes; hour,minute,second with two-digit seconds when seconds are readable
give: 2,57
